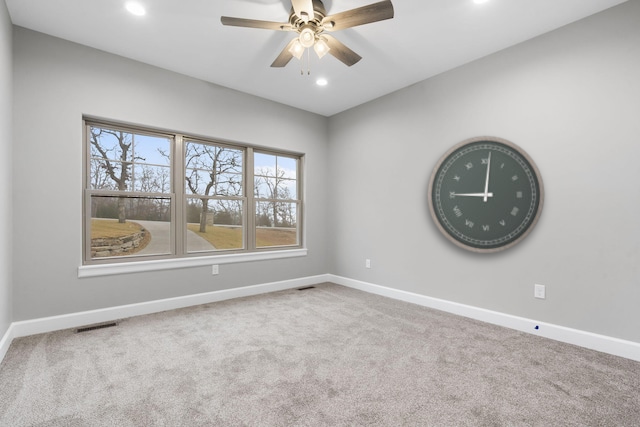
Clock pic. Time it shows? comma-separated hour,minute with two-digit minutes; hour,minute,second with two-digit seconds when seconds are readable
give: 9,01
